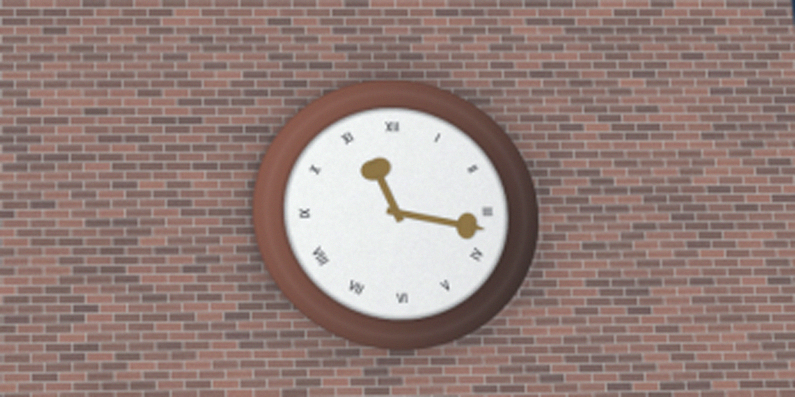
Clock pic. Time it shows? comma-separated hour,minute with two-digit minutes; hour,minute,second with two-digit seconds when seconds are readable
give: 11,17
